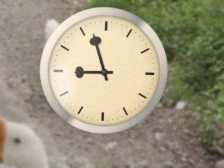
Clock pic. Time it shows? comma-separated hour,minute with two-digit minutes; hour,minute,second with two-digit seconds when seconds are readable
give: 8,57
